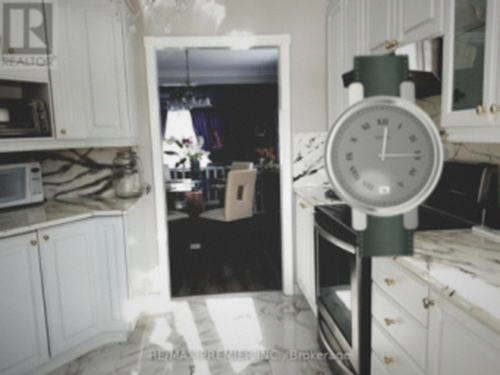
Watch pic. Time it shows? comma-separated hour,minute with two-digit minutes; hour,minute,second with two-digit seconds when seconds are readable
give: 12,15
